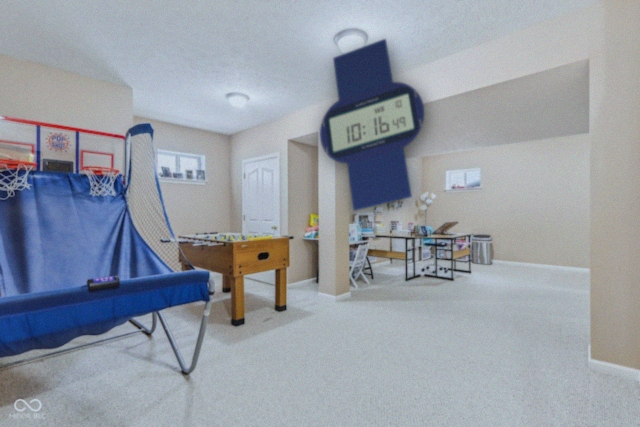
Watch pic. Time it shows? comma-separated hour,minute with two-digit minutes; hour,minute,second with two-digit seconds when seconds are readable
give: 10,16
